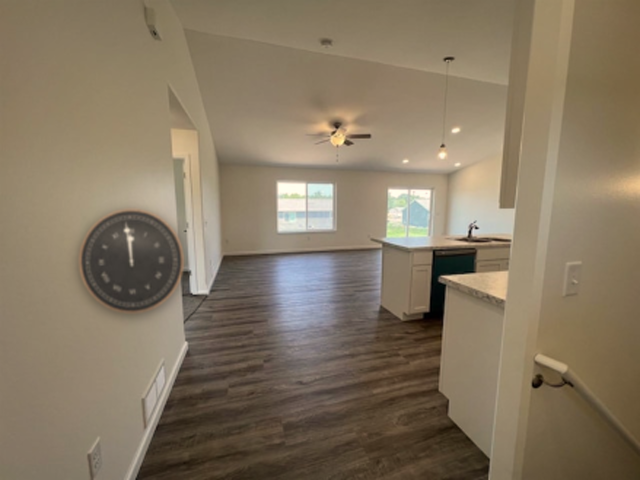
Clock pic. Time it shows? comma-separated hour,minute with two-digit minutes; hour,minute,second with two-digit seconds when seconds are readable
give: 11,59
